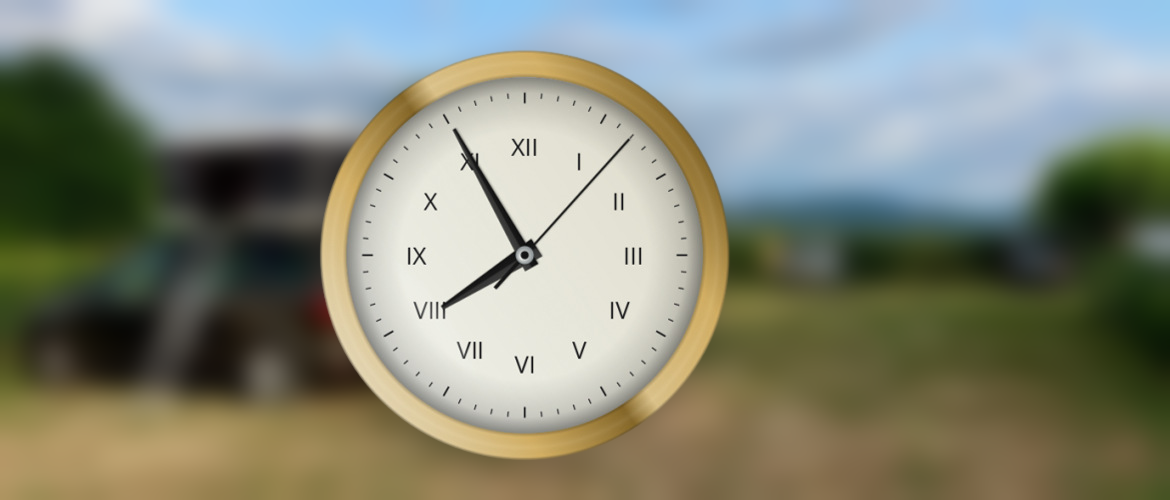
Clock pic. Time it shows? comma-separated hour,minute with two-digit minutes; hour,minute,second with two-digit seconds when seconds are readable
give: 7,55,07
